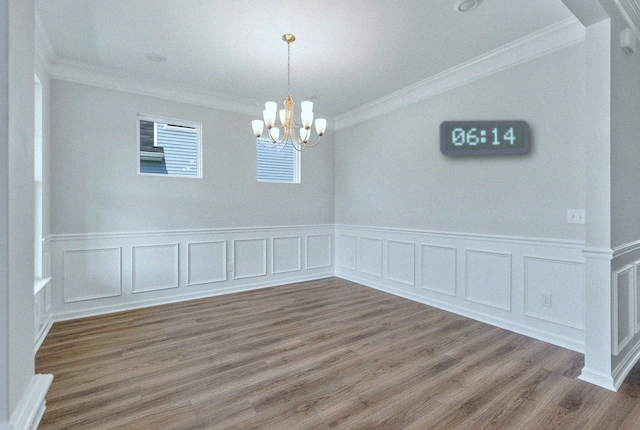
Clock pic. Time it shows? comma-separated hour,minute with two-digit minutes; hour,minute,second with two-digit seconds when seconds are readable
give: 6,14
